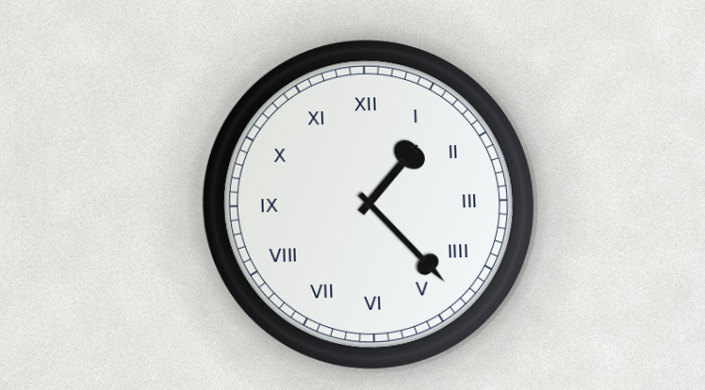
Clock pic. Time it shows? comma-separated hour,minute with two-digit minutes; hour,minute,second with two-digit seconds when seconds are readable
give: 1,23
